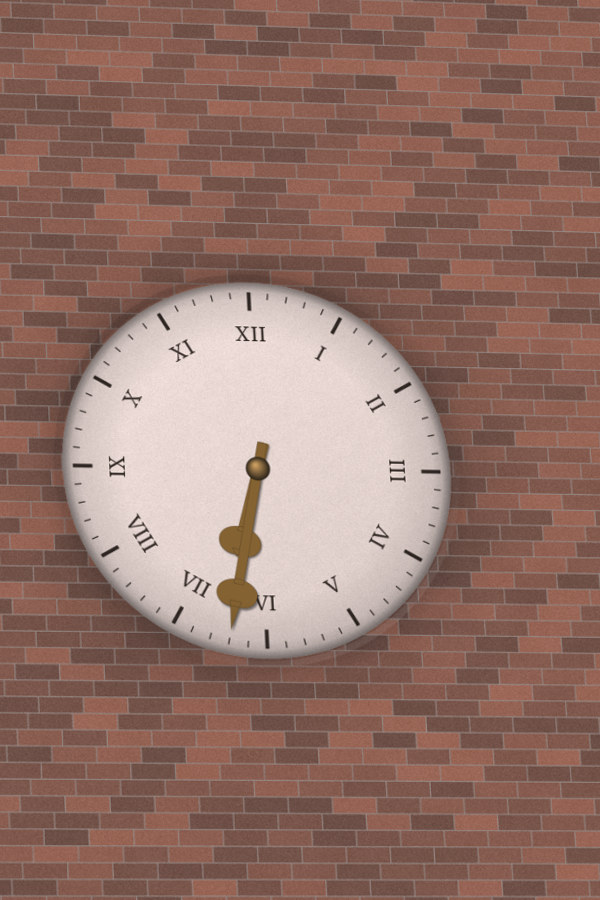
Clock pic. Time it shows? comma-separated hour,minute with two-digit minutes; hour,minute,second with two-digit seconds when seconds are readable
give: 6,32
